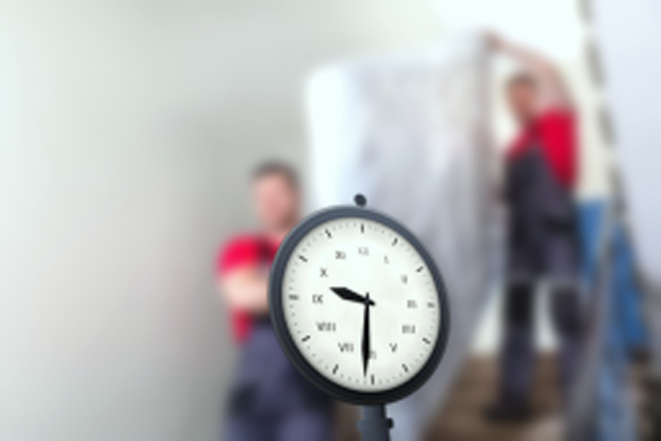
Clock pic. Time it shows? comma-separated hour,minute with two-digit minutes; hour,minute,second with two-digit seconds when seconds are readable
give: 9,31
